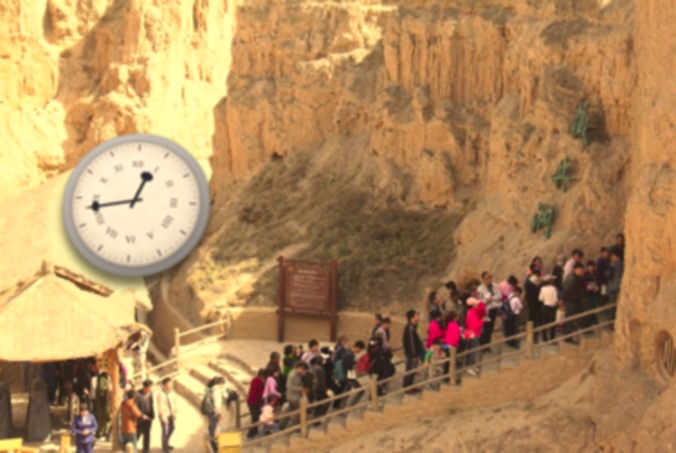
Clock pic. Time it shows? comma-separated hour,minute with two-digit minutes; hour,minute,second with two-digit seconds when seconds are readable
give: 12,43
